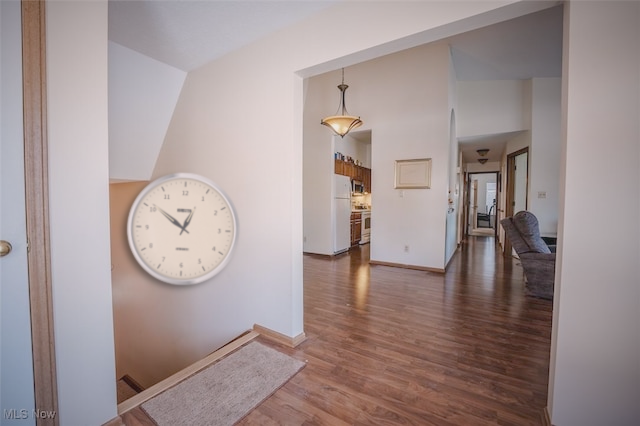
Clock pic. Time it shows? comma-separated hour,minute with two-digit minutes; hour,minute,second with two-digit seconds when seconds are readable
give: 12,51
